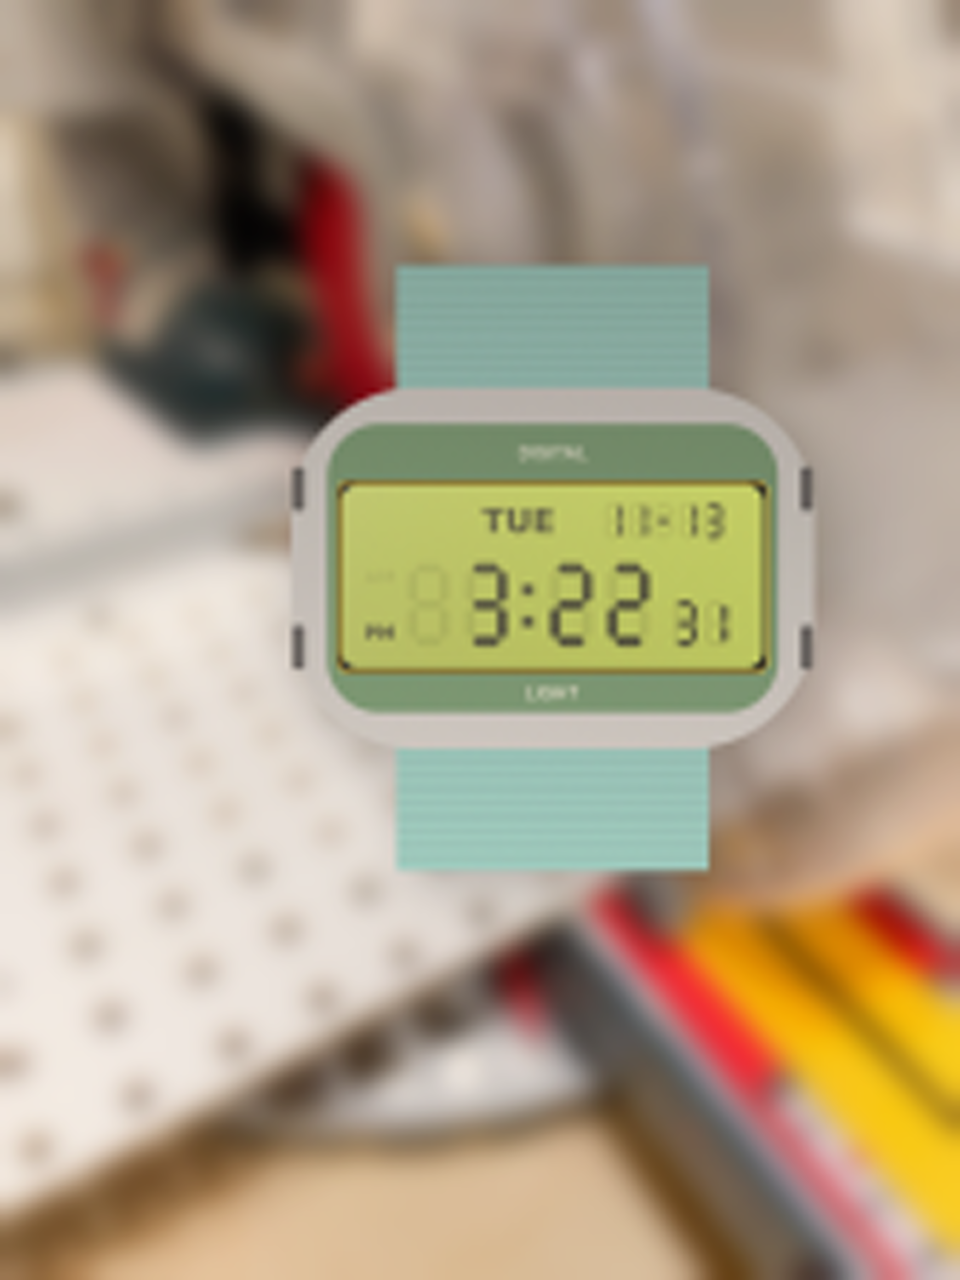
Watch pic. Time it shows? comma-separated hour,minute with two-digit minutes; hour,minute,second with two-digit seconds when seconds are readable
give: 3,22,31
